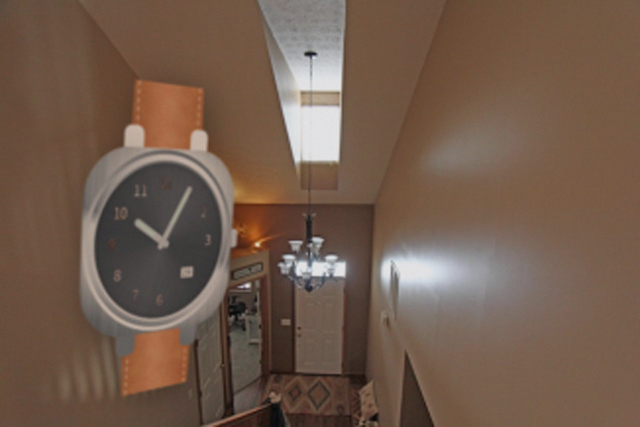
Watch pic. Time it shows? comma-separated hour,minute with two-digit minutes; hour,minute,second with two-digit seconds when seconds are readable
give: 10,05
